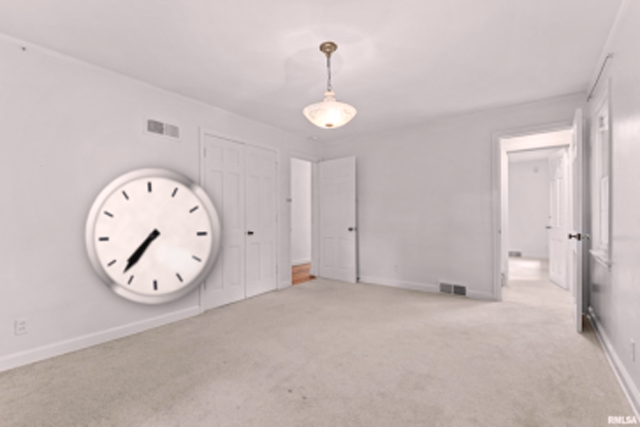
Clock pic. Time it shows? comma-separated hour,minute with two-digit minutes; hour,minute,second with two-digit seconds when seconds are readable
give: 7,37
